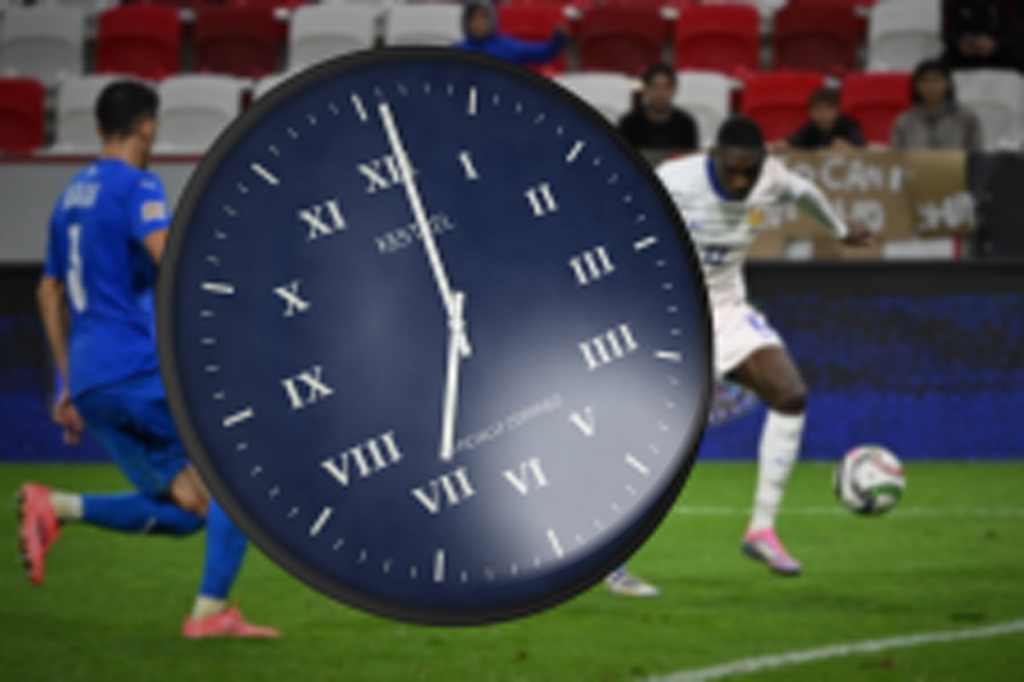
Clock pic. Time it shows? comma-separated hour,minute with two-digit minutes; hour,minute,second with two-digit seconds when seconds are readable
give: 7,01
